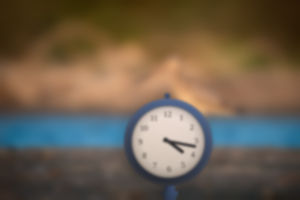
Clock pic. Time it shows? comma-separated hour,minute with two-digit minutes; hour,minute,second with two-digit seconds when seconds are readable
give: 4,17
